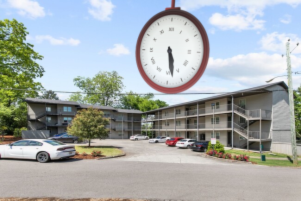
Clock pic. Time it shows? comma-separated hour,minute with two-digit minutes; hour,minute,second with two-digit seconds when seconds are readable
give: 5,28
